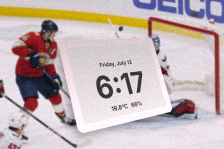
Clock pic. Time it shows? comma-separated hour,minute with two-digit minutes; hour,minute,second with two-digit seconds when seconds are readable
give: 6,17
